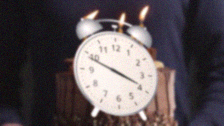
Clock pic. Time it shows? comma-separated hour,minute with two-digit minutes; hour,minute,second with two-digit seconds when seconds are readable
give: 3,49
